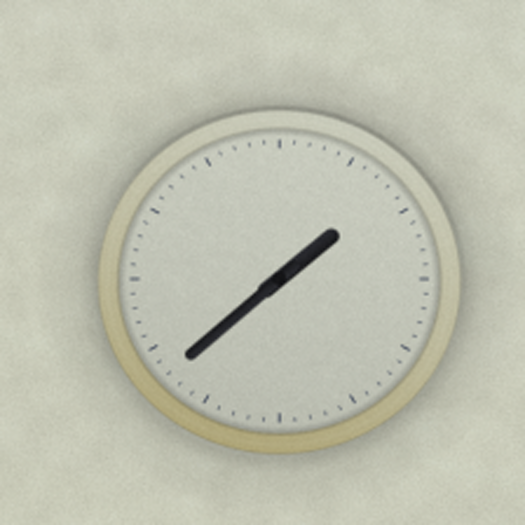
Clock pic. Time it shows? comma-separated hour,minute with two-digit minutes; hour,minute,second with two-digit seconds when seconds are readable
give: 1,38
